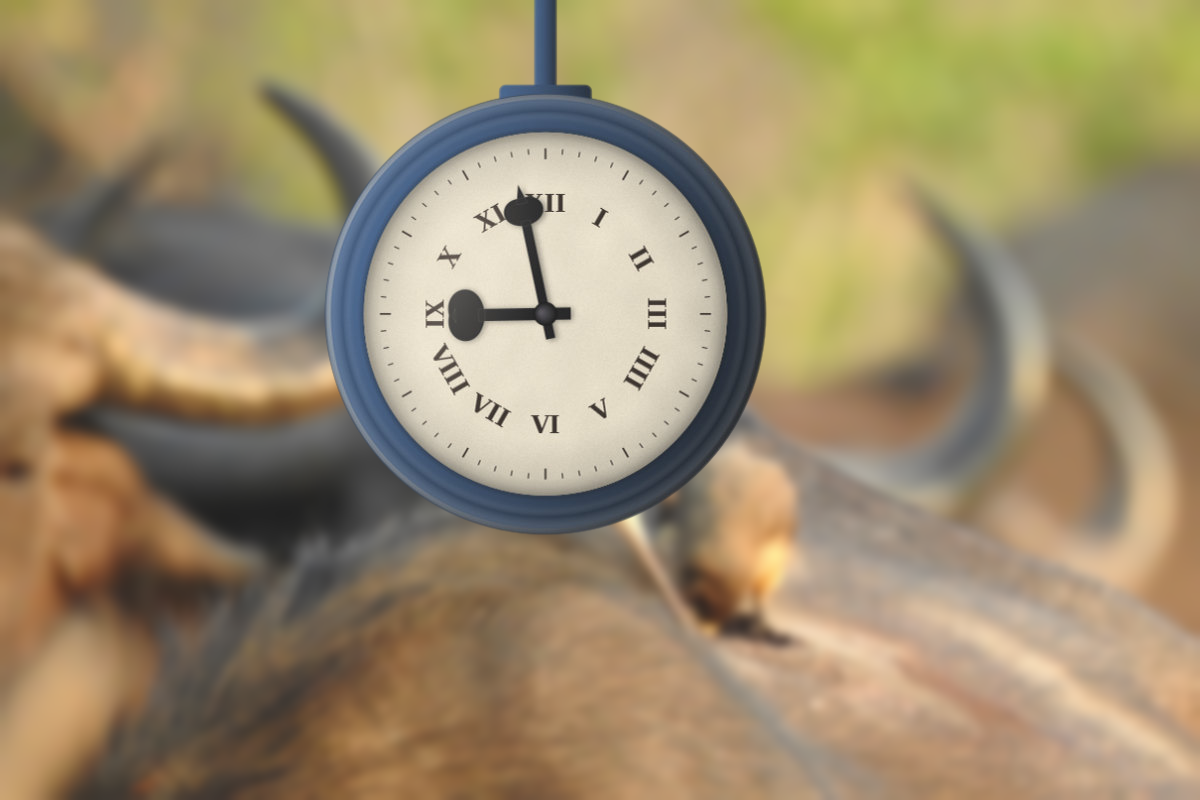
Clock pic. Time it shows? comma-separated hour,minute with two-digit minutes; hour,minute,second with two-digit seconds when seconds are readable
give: 8,58
